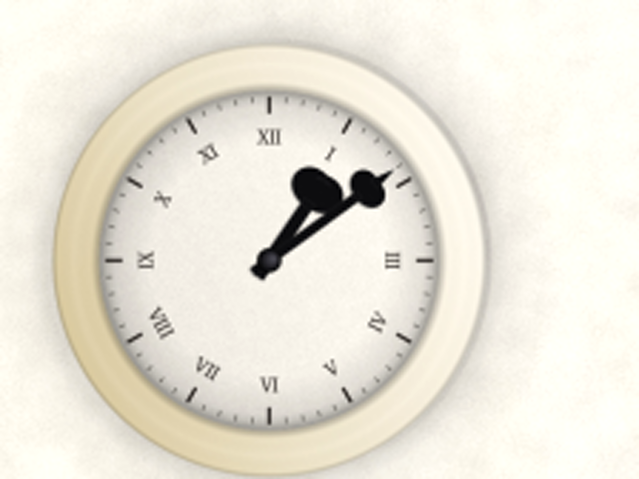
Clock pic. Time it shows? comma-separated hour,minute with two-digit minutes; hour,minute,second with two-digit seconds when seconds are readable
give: 1,09
